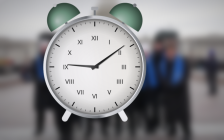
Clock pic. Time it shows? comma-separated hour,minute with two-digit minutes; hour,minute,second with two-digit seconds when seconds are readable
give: 9,09
